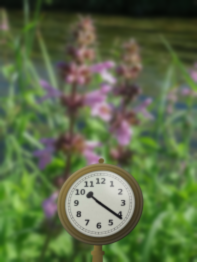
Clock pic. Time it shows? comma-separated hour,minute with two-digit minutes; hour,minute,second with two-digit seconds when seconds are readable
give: 10,21
